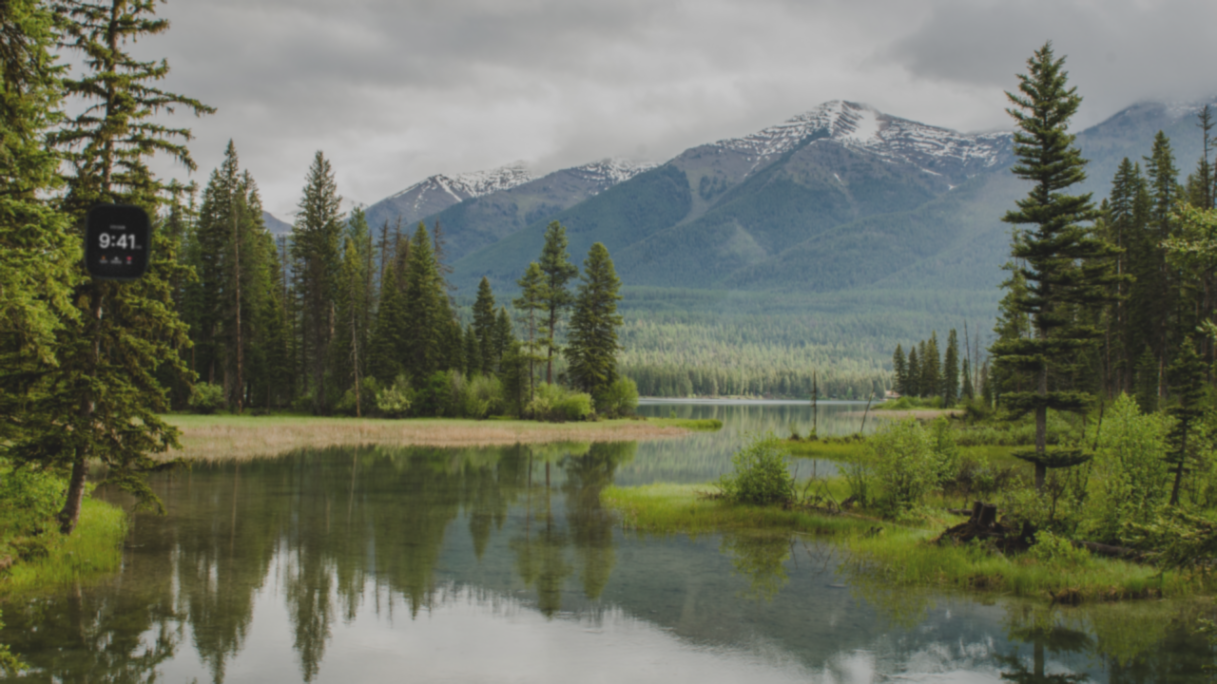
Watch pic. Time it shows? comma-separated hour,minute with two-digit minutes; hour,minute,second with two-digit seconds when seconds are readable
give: 9,41
